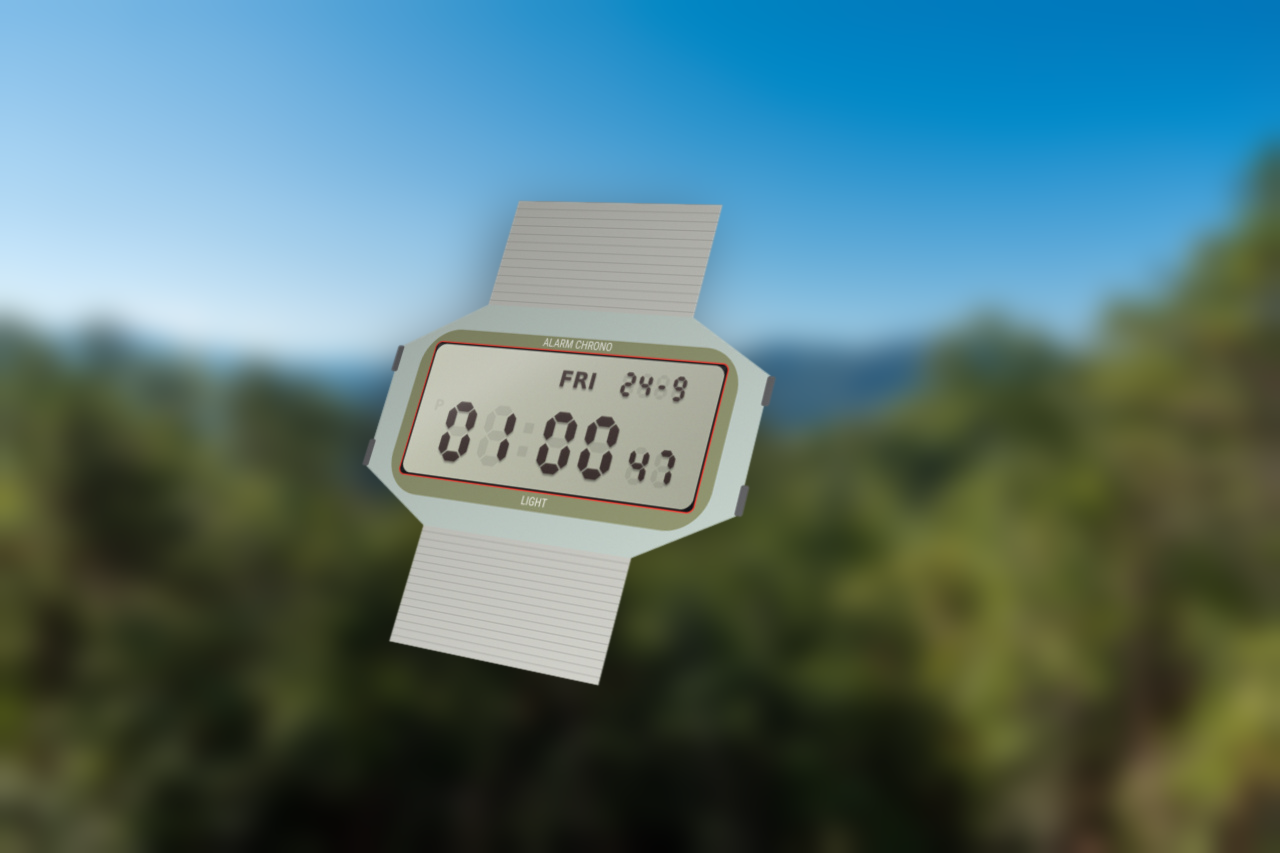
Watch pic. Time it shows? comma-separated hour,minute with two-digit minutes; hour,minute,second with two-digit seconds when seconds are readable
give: 1,00,47
